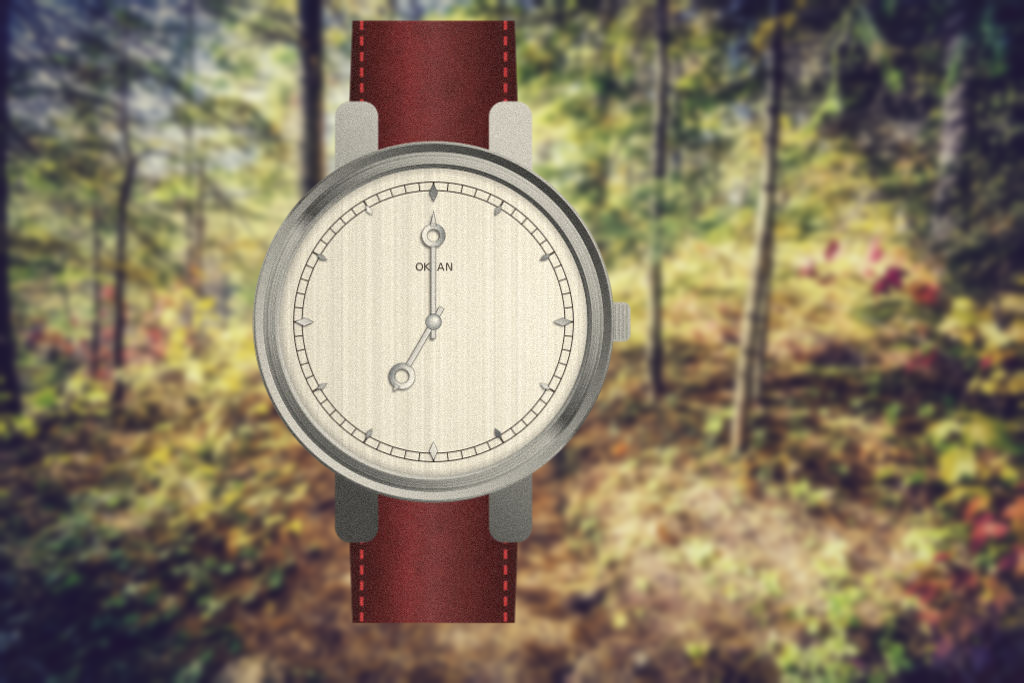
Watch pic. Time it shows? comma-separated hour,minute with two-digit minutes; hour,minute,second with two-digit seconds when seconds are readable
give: 7,00
